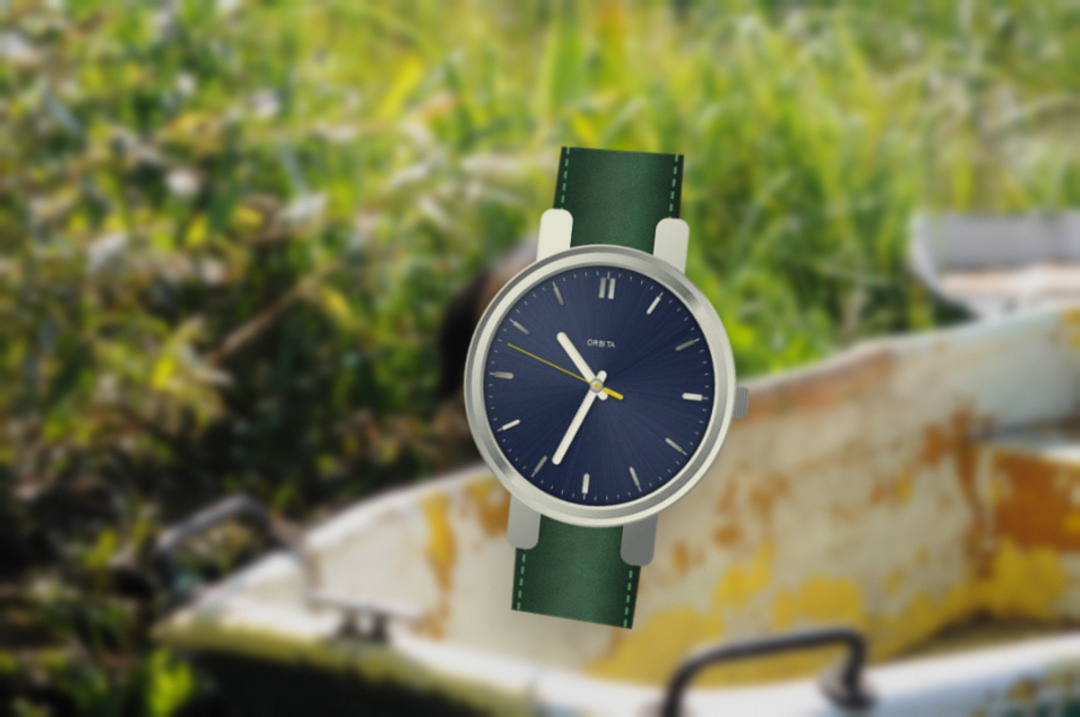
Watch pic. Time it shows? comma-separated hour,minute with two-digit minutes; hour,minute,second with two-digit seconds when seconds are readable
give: 10,33,48
